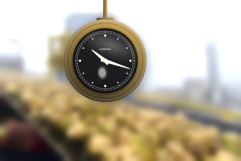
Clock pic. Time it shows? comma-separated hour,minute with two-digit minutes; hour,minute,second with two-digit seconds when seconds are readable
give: 10,18
